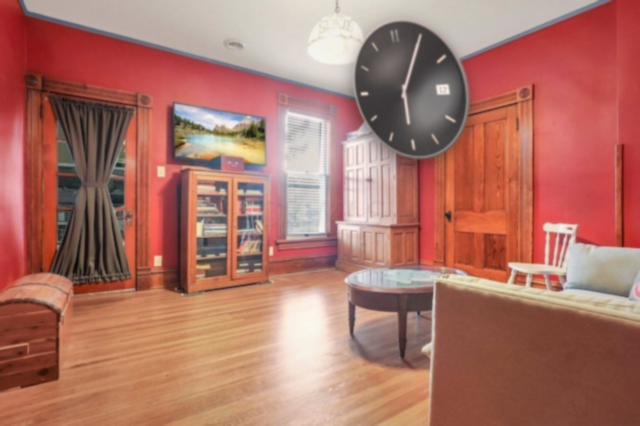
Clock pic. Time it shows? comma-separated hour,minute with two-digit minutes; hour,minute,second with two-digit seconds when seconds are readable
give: 6,05
